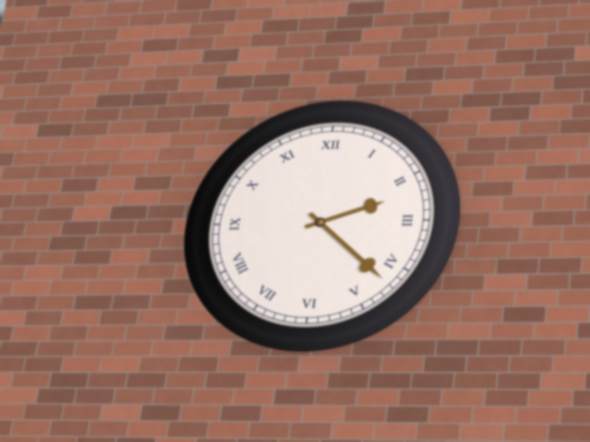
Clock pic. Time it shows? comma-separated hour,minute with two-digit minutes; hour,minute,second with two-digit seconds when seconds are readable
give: 2,22
